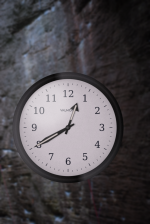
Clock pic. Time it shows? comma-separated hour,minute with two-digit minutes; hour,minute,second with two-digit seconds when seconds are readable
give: 12,40
